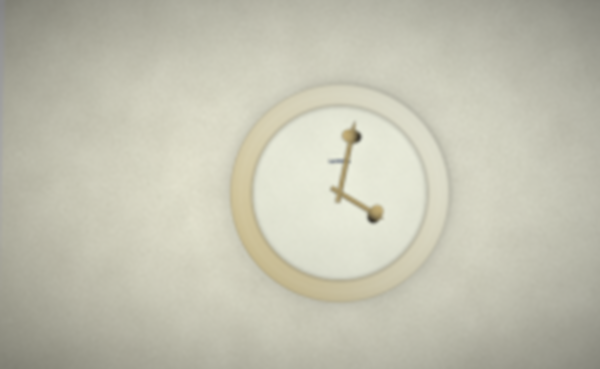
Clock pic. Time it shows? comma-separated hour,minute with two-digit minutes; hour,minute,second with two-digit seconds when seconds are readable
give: 4,02
